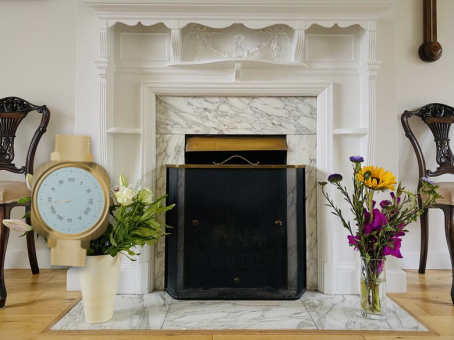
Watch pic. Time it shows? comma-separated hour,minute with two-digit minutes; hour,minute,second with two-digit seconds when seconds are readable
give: 8,43
